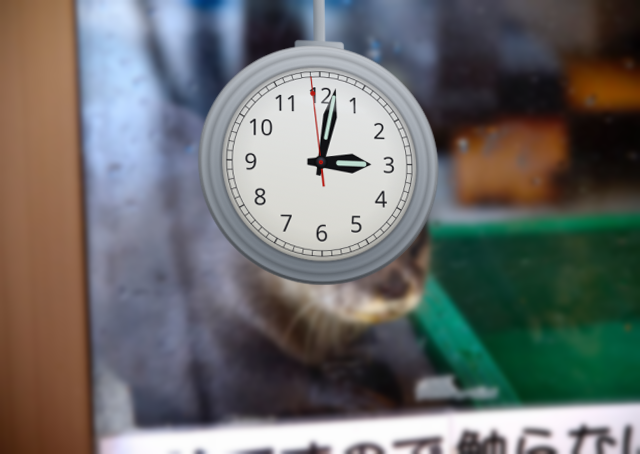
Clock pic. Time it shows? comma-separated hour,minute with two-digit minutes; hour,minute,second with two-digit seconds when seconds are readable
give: 3,01,59
